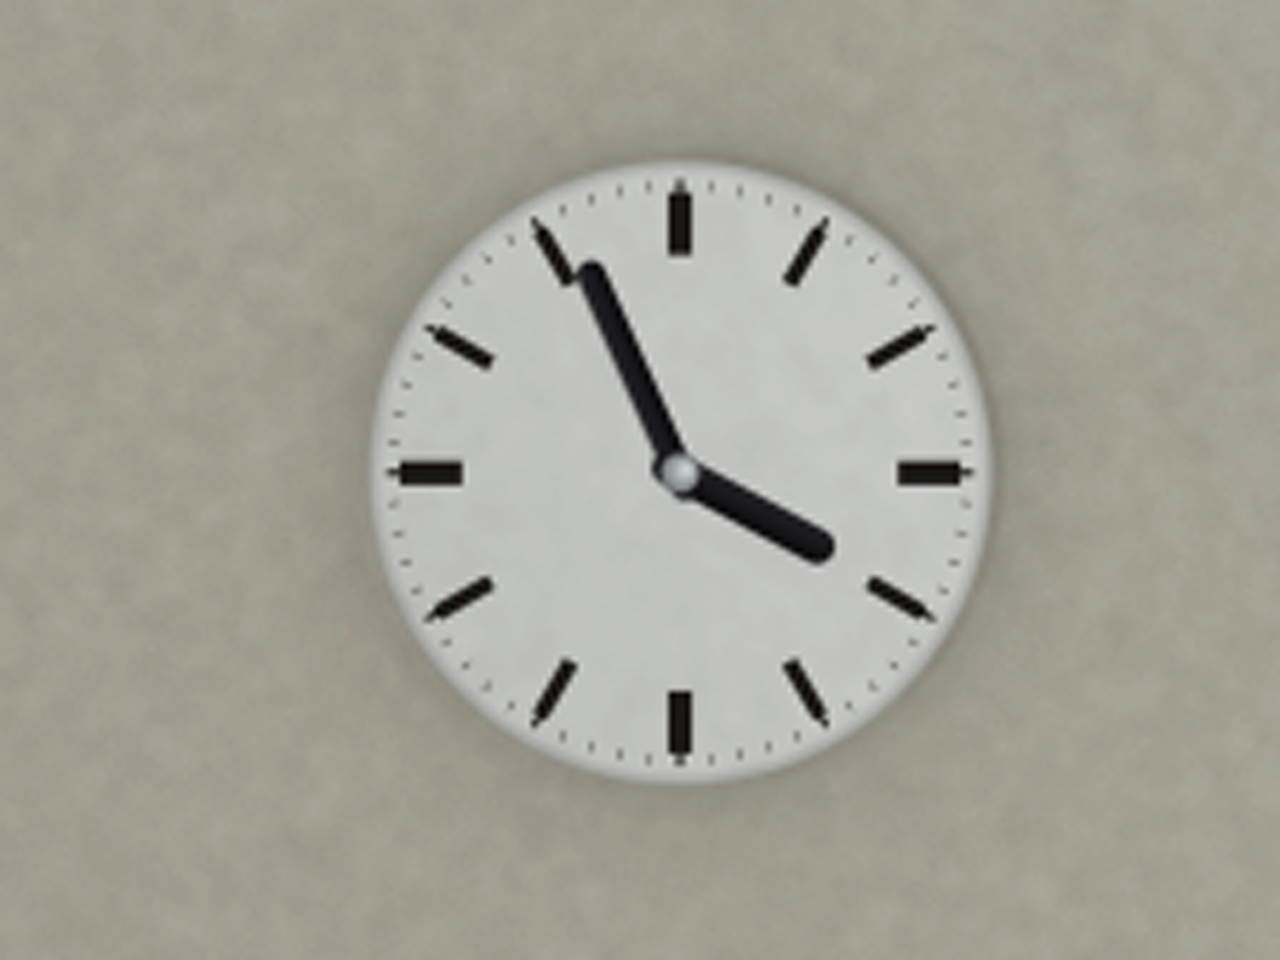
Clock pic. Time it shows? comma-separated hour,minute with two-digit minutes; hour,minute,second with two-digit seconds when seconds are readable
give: 3,56
